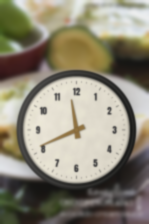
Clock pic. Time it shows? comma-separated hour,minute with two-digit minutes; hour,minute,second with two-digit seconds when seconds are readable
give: 11,41
